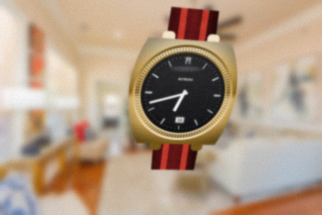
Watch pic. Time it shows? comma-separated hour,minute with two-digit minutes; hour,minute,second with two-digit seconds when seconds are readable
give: 6,42
